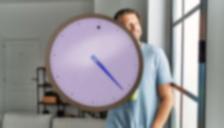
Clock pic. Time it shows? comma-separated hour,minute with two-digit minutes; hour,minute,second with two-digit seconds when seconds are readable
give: 4,22
